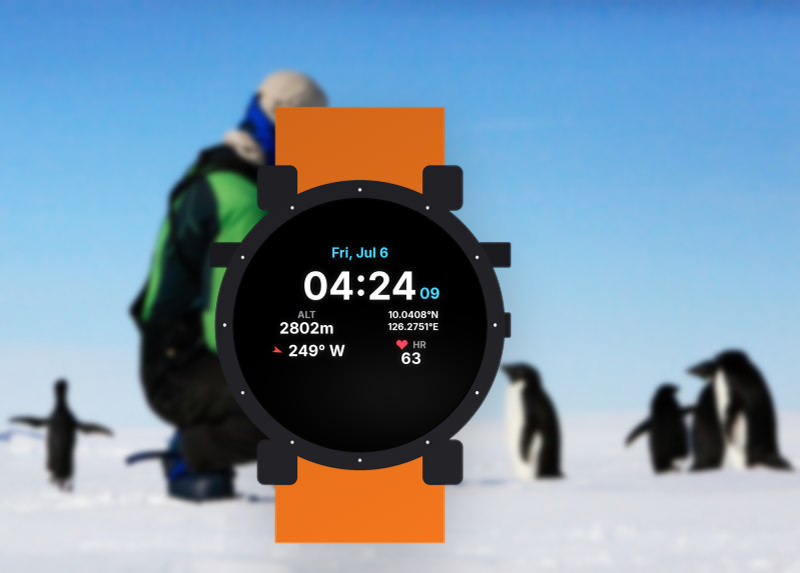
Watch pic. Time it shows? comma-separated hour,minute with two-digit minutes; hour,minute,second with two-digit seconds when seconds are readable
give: 4,24,09
